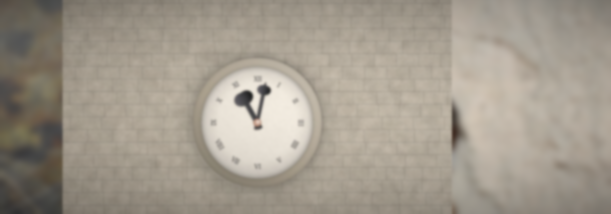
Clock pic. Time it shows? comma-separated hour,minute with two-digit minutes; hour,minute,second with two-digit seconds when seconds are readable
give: 11,02
